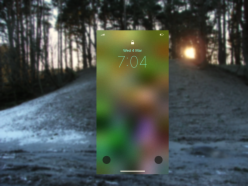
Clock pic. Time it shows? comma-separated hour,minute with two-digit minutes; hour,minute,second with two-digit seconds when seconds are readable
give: 7,04
